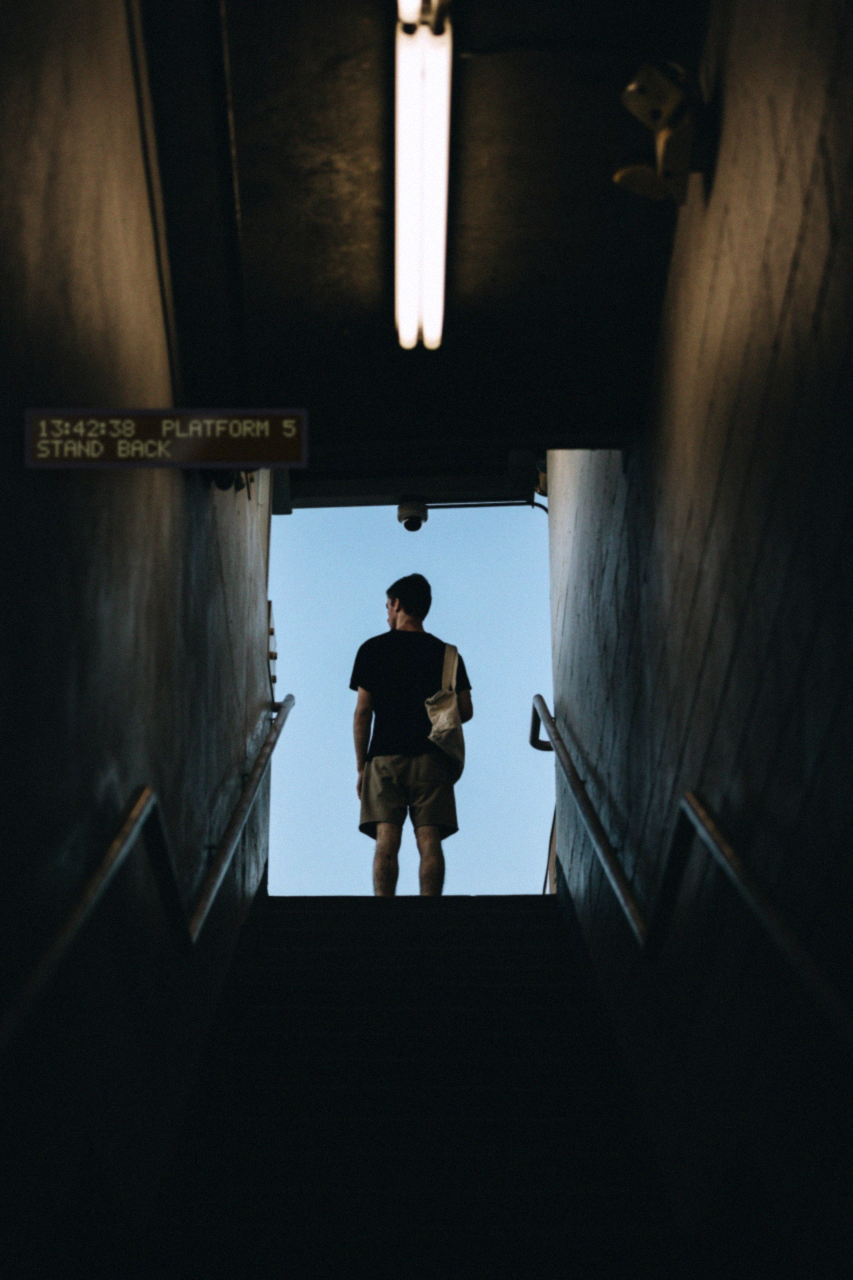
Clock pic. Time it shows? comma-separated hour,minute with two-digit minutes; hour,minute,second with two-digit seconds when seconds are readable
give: 13,42,38
